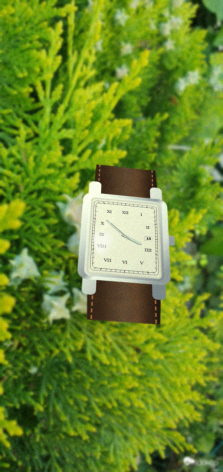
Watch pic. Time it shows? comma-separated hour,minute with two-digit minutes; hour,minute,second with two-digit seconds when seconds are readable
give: 3,52
